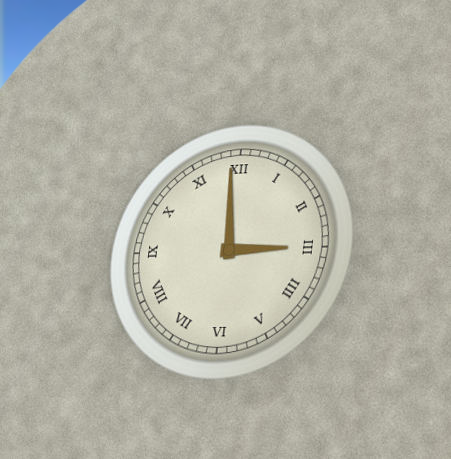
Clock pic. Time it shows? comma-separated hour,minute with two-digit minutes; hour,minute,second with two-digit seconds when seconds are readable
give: 2,59
